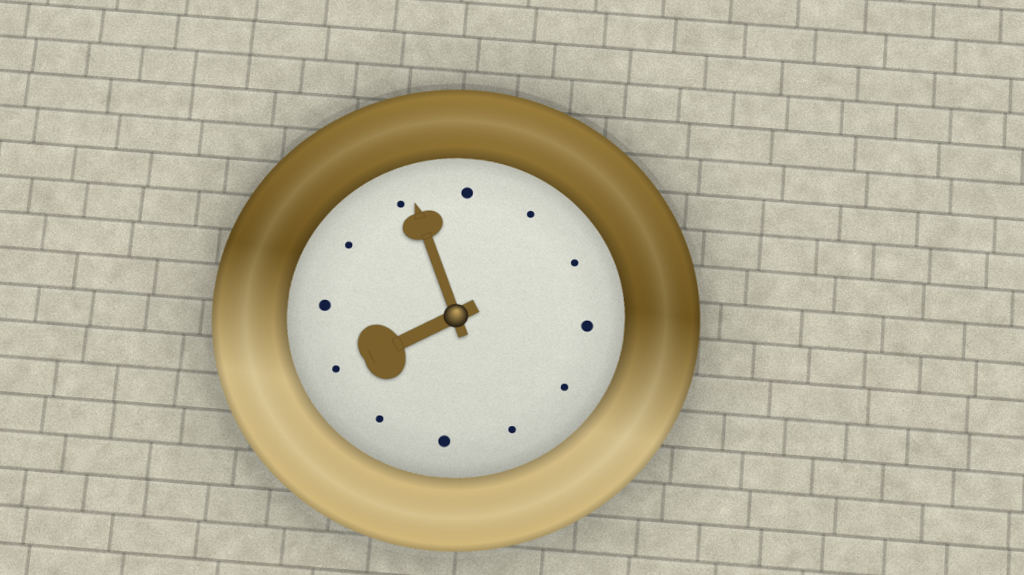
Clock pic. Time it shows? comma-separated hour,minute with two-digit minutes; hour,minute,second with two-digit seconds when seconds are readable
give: 7,56
